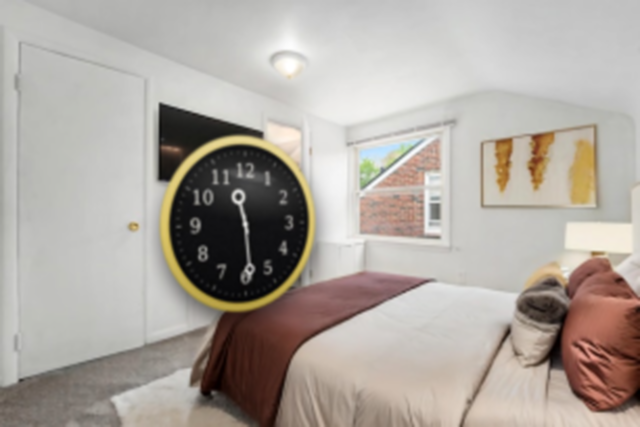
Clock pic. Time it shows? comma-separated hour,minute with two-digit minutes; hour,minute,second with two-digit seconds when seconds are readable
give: 11,29
